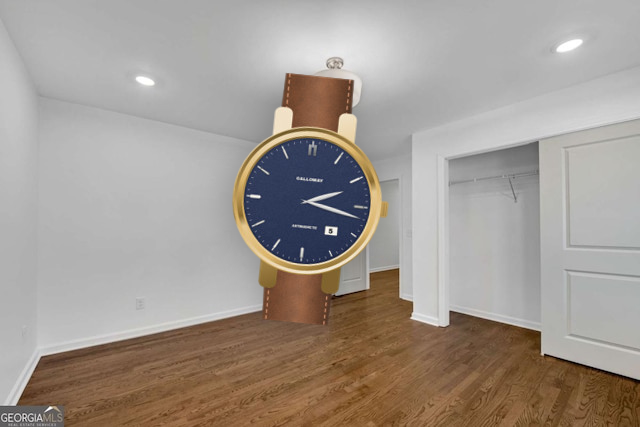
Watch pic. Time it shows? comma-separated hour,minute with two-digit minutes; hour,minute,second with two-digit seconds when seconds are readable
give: 2,17
